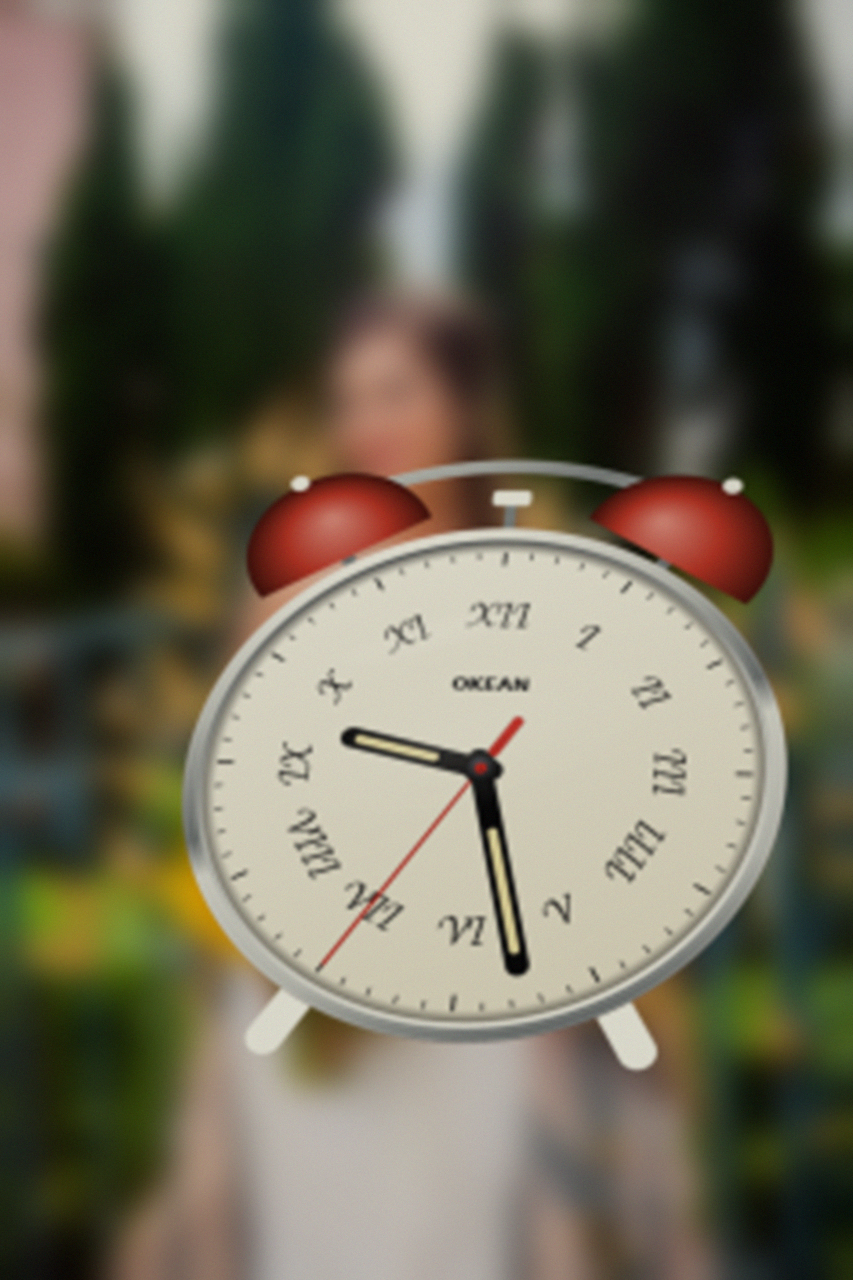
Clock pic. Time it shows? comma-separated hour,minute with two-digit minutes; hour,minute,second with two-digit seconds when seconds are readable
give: 9,27,35
